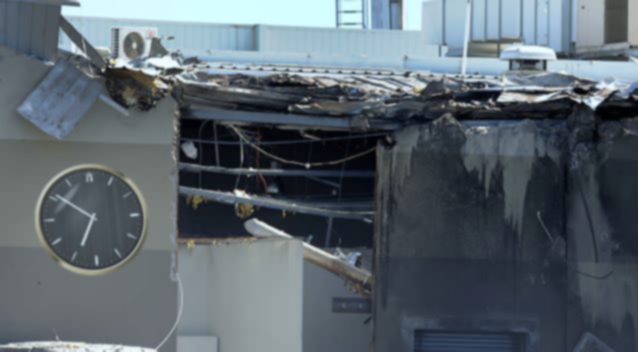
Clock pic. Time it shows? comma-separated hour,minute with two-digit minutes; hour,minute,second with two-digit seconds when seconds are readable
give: 6,51
